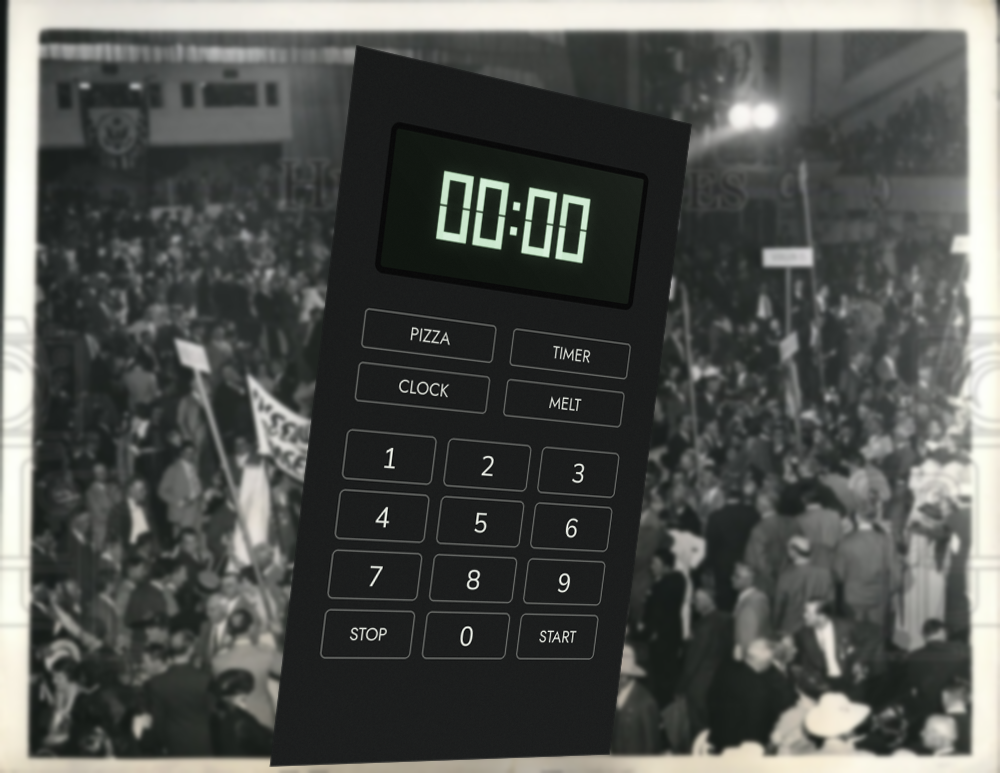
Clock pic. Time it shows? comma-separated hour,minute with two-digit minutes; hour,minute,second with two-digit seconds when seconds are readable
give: 0,00
